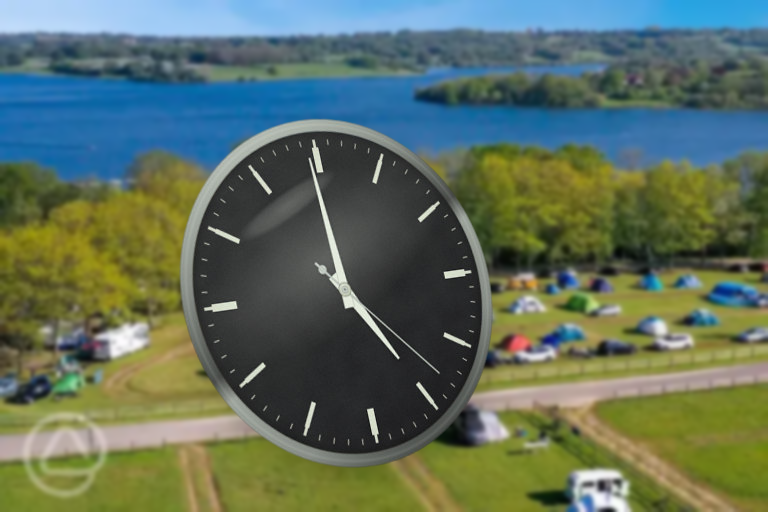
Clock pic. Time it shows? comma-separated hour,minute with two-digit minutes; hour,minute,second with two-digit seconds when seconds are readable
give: 4,59,23
